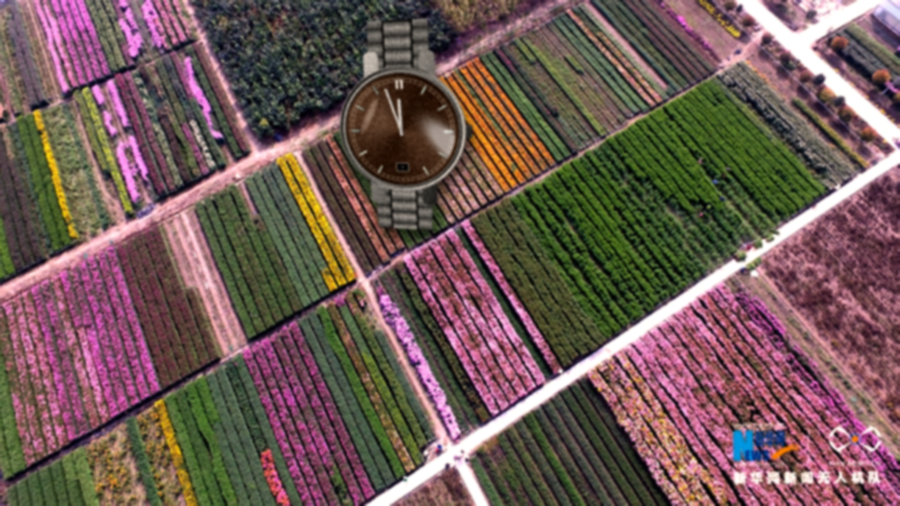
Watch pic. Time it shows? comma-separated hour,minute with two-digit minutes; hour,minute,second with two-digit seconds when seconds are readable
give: 11,57
